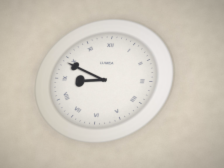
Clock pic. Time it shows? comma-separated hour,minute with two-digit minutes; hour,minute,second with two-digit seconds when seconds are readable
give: 8,49
